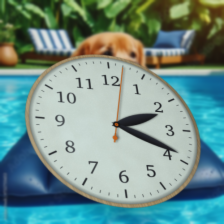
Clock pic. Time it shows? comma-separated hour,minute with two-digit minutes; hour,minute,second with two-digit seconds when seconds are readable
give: 2,19,02
